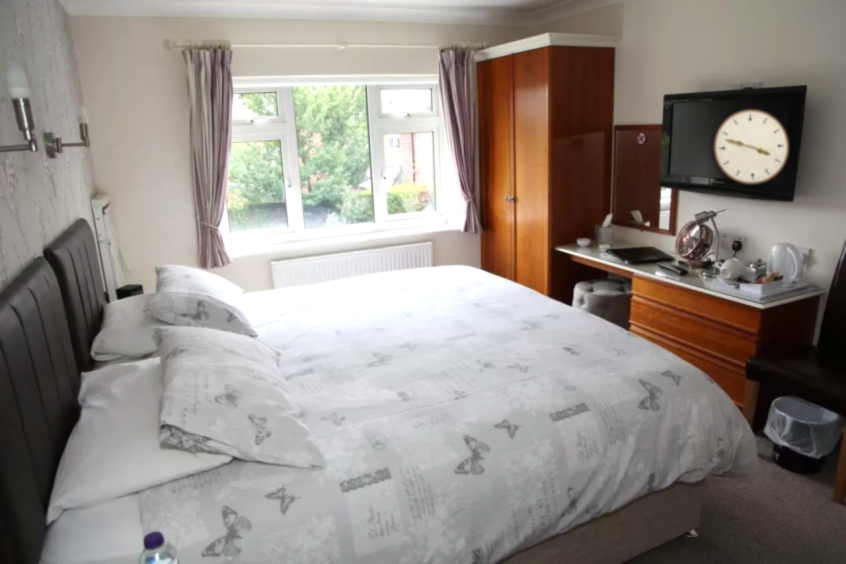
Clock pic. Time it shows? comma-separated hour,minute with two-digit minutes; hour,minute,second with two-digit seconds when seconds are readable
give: 3,48
